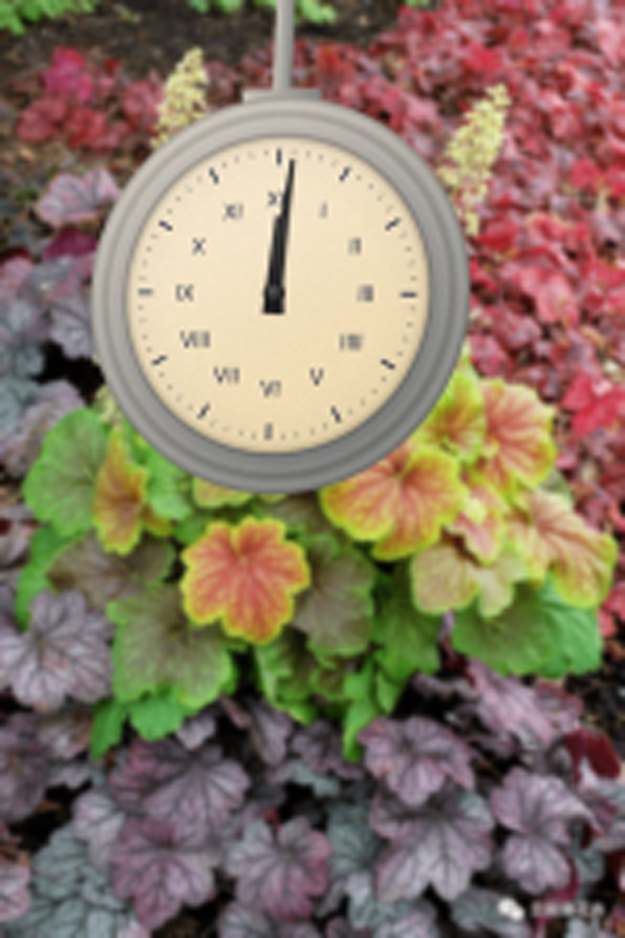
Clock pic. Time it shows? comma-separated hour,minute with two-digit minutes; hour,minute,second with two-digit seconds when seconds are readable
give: 12,01
